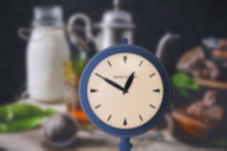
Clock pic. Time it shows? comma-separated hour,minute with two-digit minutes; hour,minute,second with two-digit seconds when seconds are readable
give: 12,50
